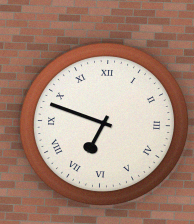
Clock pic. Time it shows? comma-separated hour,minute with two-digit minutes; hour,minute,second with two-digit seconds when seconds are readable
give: 6,48
